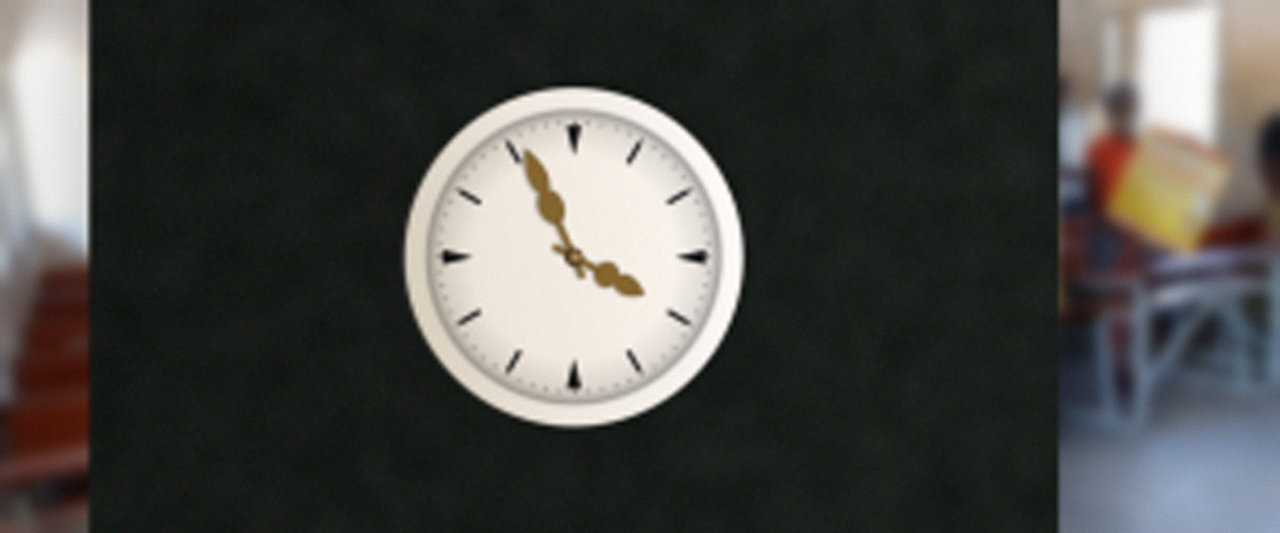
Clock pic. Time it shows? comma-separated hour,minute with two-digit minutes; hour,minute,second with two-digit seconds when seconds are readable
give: 3,56
